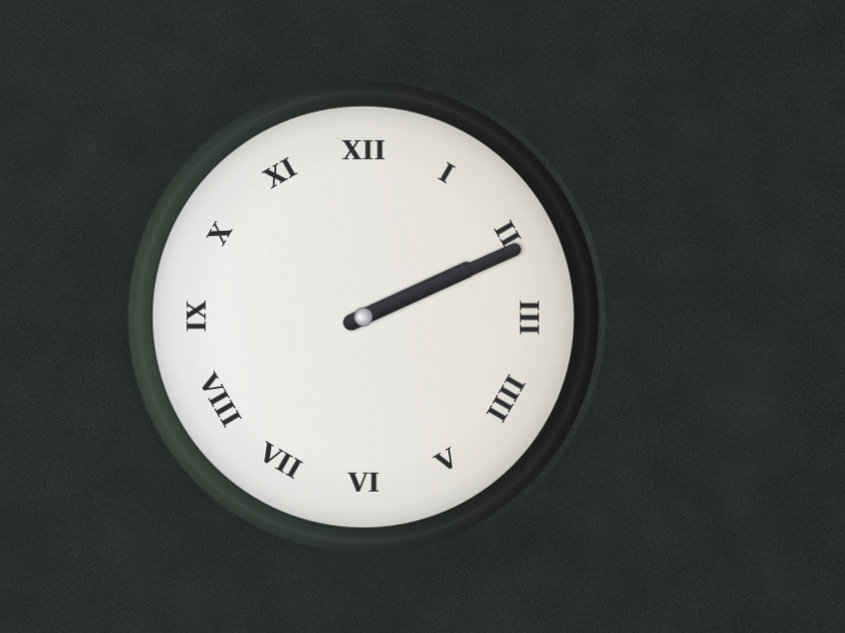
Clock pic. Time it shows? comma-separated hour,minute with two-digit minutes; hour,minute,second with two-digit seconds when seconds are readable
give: 2,11
